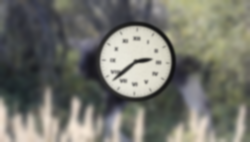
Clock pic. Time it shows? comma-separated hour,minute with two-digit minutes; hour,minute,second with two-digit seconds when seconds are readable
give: 2,38
